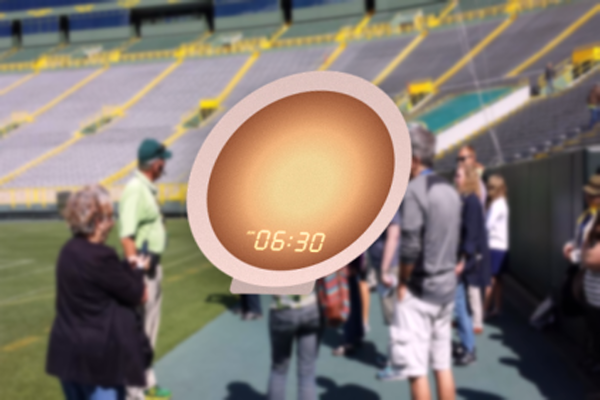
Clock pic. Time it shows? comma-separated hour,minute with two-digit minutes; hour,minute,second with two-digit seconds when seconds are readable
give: 6,30
